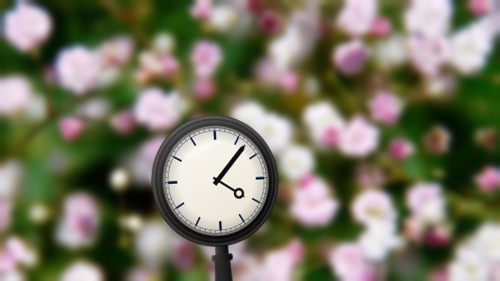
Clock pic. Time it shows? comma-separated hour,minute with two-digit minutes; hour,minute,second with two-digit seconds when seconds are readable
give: 4,07
